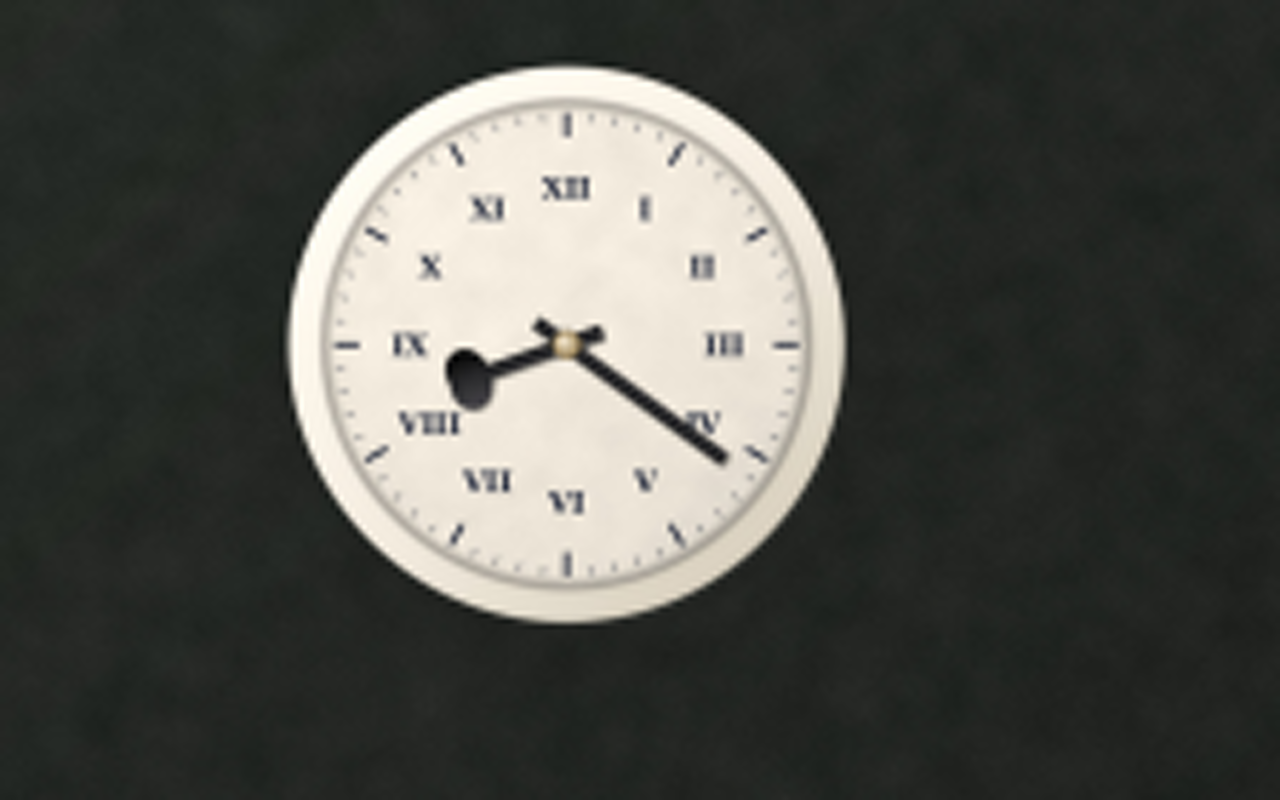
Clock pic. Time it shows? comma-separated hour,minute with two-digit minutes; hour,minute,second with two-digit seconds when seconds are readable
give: 8,21
